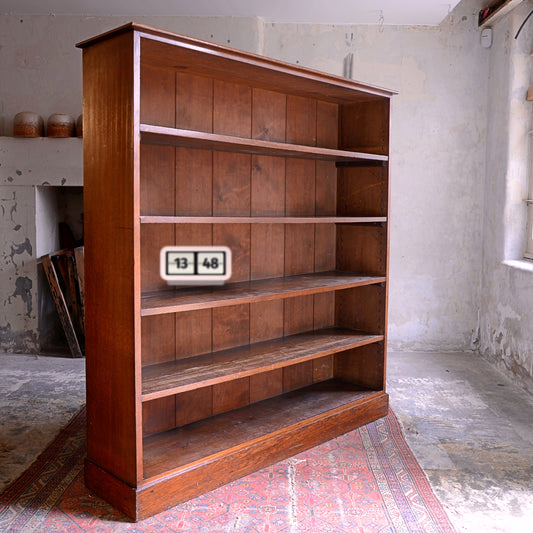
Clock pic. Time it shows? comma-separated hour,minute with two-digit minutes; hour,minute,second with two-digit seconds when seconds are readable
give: 13,48
